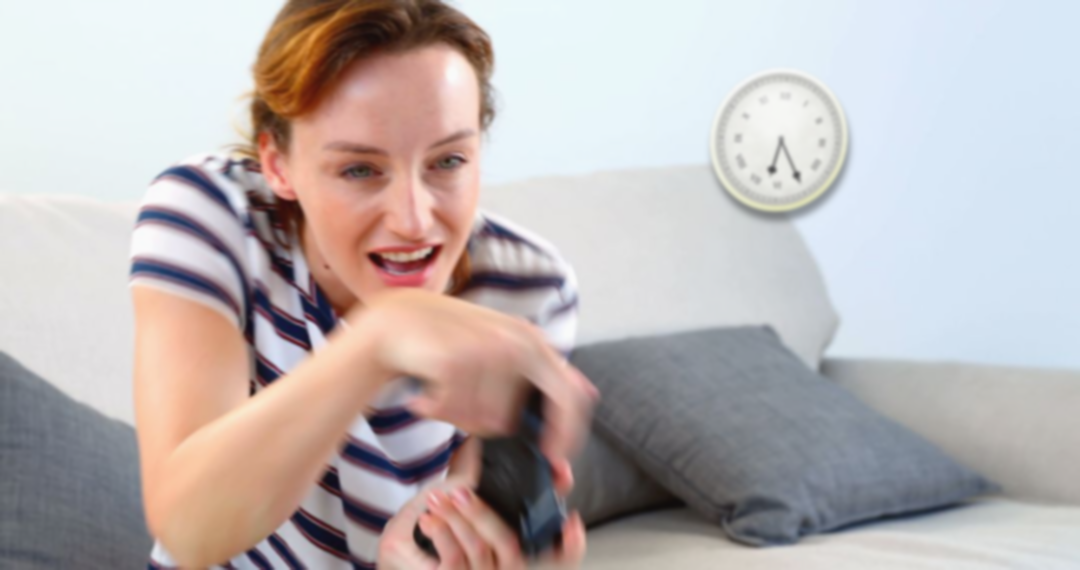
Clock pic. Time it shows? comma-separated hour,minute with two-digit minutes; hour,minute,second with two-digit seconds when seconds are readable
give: 6,25
